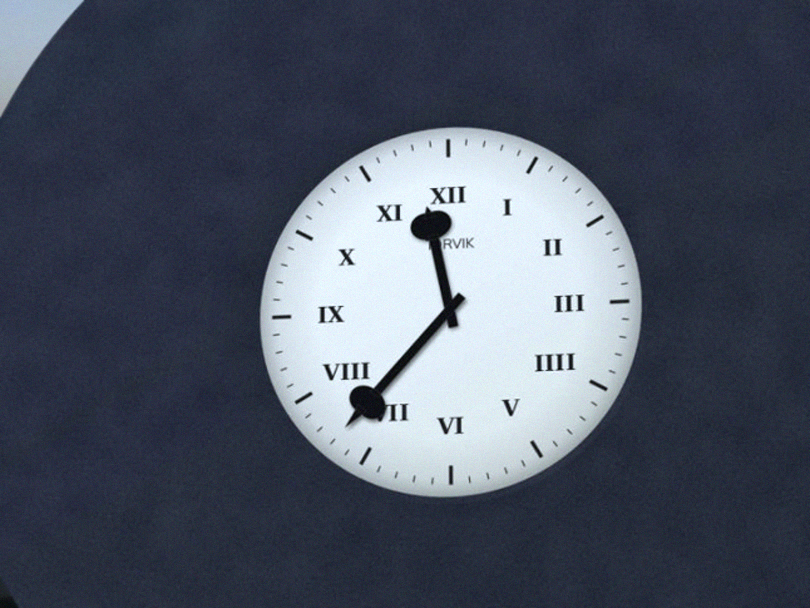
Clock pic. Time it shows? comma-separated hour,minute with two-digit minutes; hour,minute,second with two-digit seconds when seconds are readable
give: 11,37
